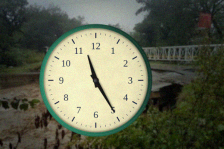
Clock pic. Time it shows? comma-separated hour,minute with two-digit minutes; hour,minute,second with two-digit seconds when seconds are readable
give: 11,25
